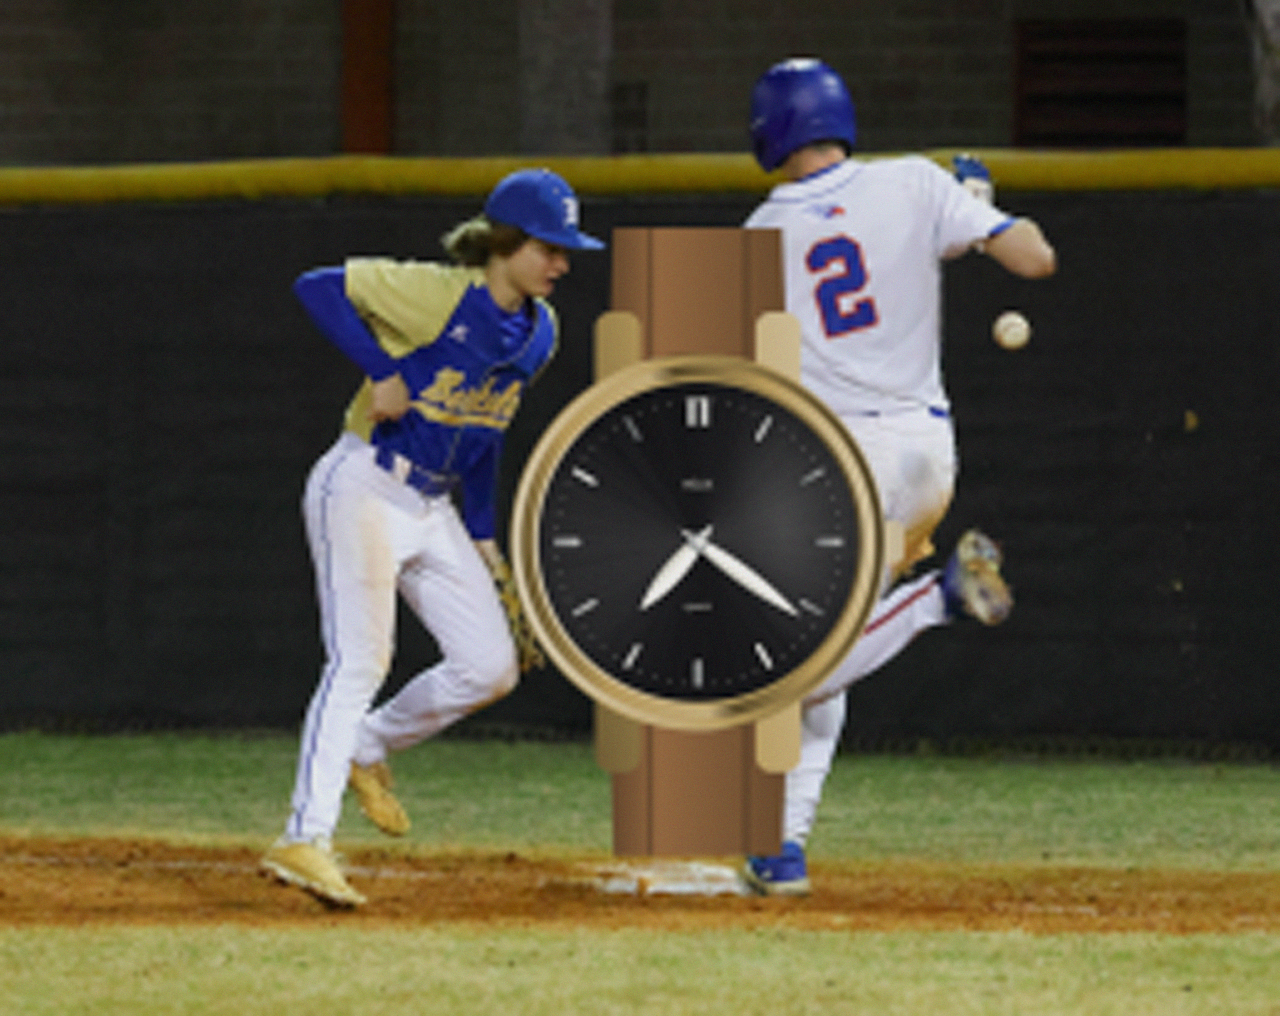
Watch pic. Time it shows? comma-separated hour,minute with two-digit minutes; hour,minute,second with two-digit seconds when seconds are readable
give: 7,21
